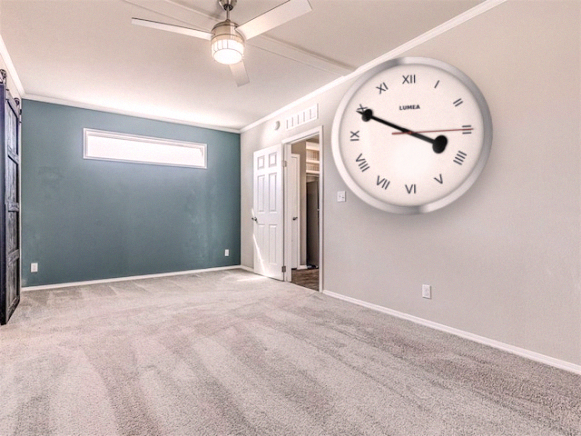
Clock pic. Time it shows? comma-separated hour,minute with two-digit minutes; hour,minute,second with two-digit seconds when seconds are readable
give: 3,49,15
